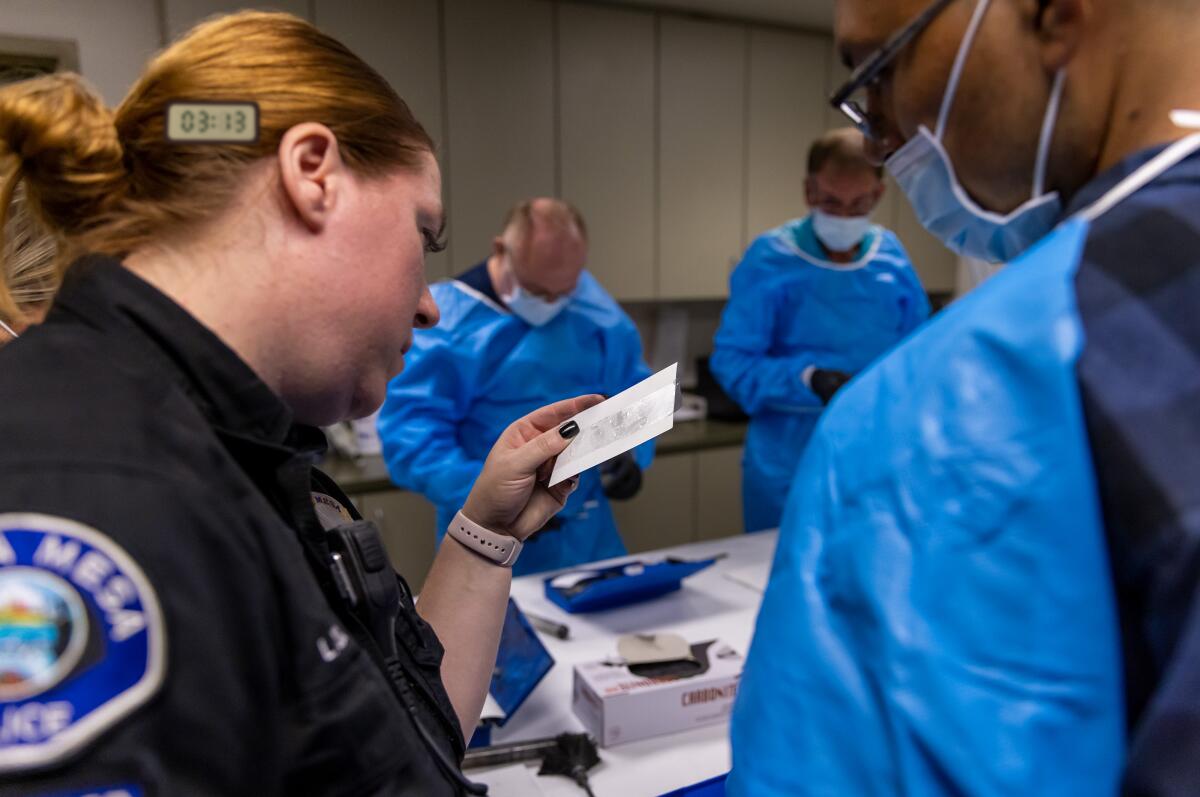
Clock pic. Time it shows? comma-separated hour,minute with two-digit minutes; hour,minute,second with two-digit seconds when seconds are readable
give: 3,13
